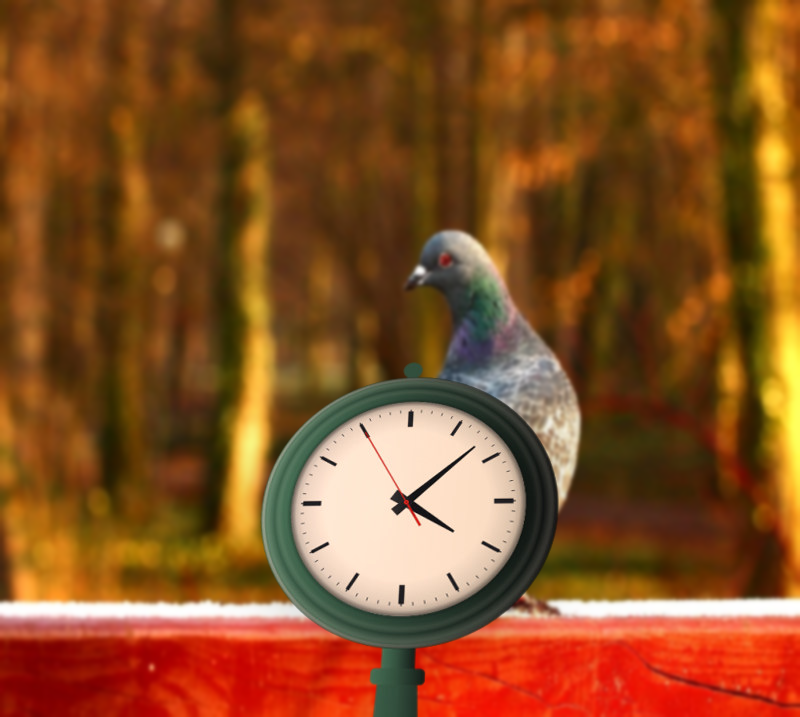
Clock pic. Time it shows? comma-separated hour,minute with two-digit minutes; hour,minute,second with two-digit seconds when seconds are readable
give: 4,07,55
